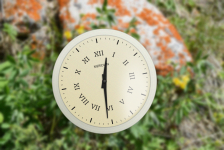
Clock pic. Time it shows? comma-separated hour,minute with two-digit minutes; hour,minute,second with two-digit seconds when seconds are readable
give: 12,31
